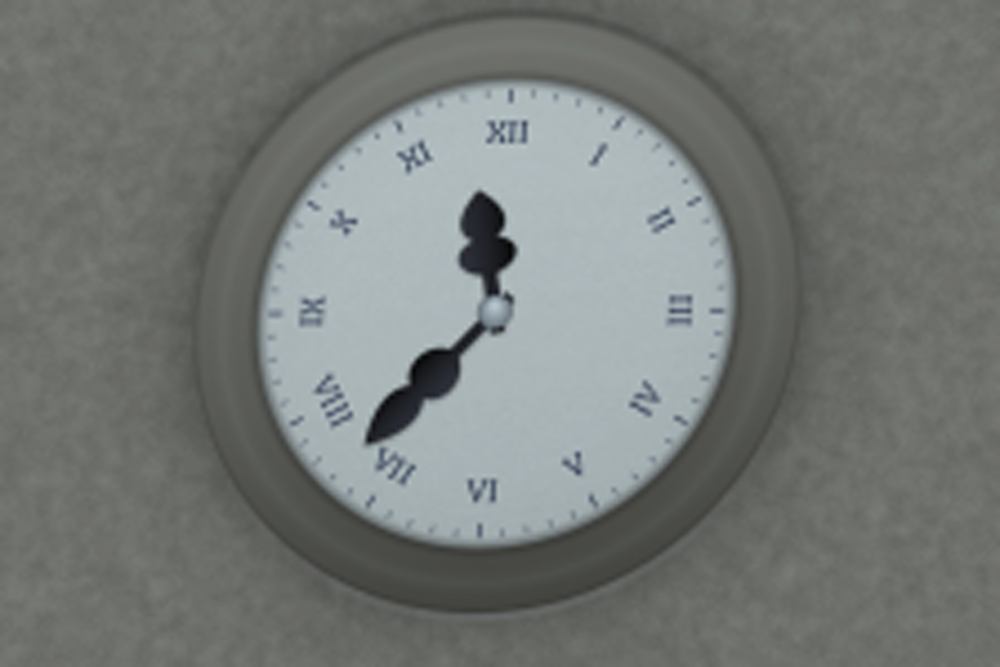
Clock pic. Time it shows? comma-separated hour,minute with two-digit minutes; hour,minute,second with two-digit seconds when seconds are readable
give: 11,37
